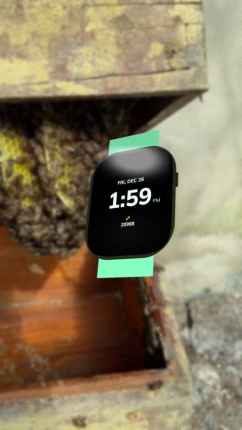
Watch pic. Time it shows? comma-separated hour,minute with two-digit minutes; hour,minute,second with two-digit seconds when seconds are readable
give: 1,59
